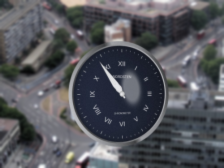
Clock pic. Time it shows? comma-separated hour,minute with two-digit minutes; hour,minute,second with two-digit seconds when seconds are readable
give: 10,54
